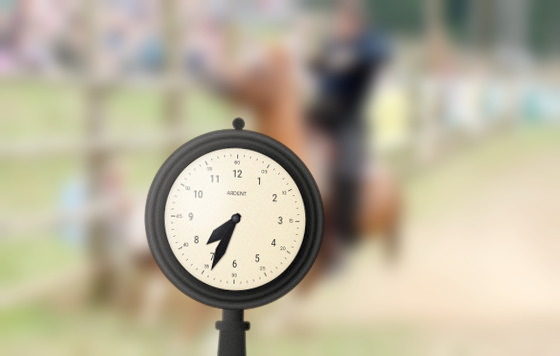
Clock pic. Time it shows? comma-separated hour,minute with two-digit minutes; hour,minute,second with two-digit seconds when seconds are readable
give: 7,34
